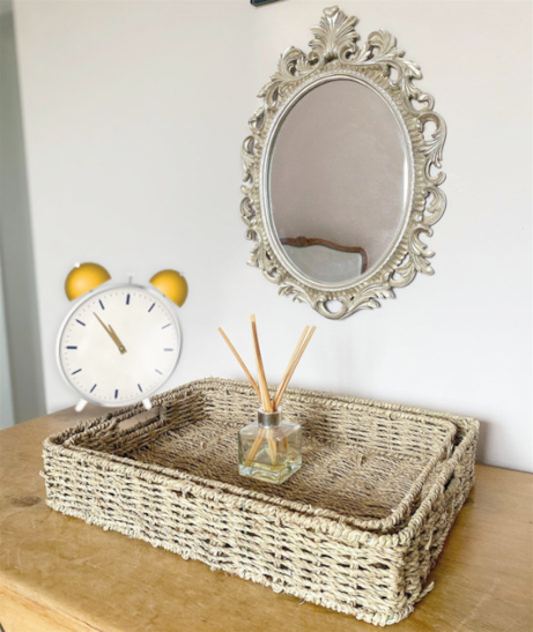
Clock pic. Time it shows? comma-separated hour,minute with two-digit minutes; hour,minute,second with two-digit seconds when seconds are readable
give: 10,53
